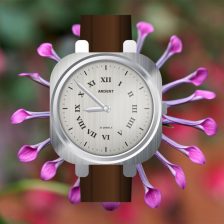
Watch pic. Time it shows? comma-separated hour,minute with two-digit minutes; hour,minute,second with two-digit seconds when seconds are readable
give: 8,52
